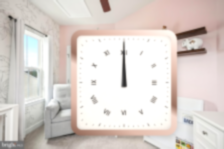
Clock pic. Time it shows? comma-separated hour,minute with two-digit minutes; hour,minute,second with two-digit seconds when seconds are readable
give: 12,00
